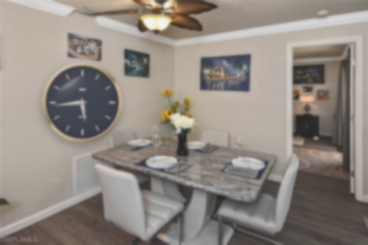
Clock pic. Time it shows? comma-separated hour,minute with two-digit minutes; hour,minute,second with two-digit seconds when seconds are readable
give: 5,44
